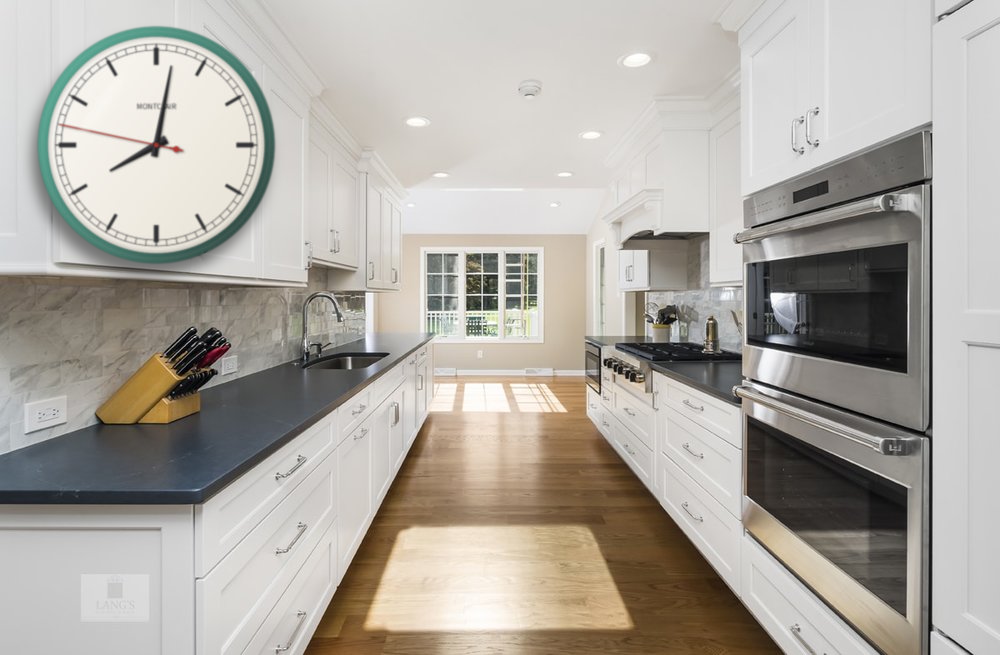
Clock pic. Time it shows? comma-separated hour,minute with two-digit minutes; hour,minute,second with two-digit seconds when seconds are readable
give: 8,01,47
